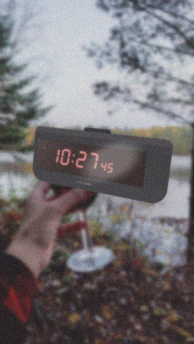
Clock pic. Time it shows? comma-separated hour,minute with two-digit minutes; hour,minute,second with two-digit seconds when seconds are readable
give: 10,27,45
